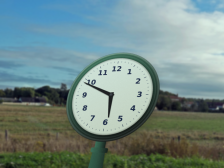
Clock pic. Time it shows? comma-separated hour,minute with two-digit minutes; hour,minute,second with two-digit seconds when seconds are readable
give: 5,49
